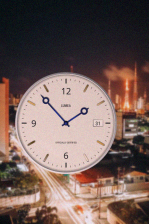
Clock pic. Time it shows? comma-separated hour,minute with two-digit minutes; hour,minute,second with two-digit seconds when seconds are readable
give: 1,53
